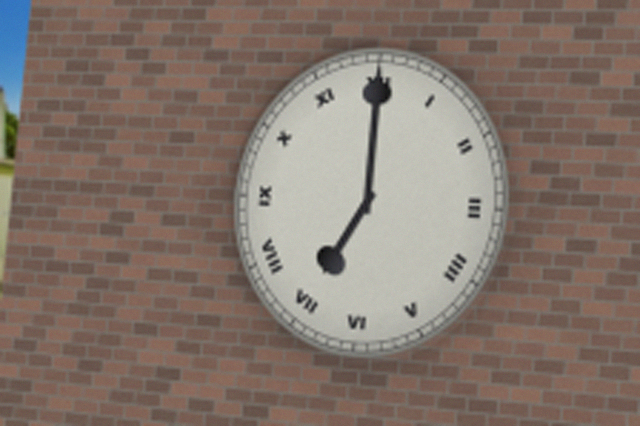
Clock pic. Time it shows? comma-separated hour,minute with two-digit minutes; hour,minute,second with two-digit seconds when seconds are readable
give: 7,00
